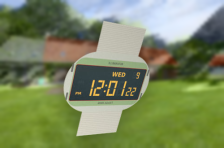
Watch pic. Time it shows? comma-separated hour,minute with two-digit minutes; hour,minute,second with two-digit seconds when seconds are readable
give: 12,01,22
